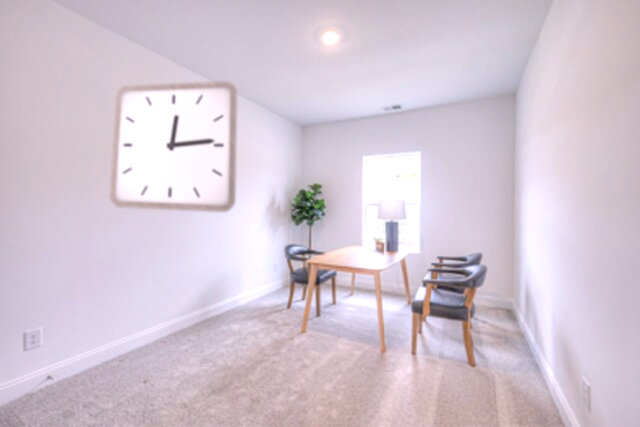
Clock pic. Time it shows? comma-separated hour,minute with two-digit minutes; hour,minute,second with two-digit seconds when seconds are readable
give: 12,14
